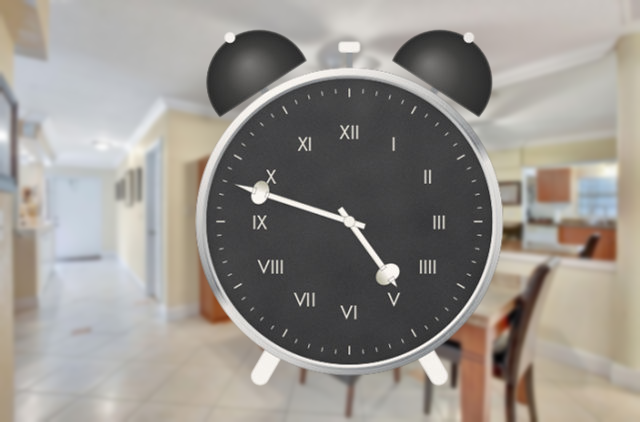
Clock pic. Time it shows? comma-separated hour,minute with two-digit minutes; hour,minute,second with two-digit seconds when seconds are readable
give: 4,48
